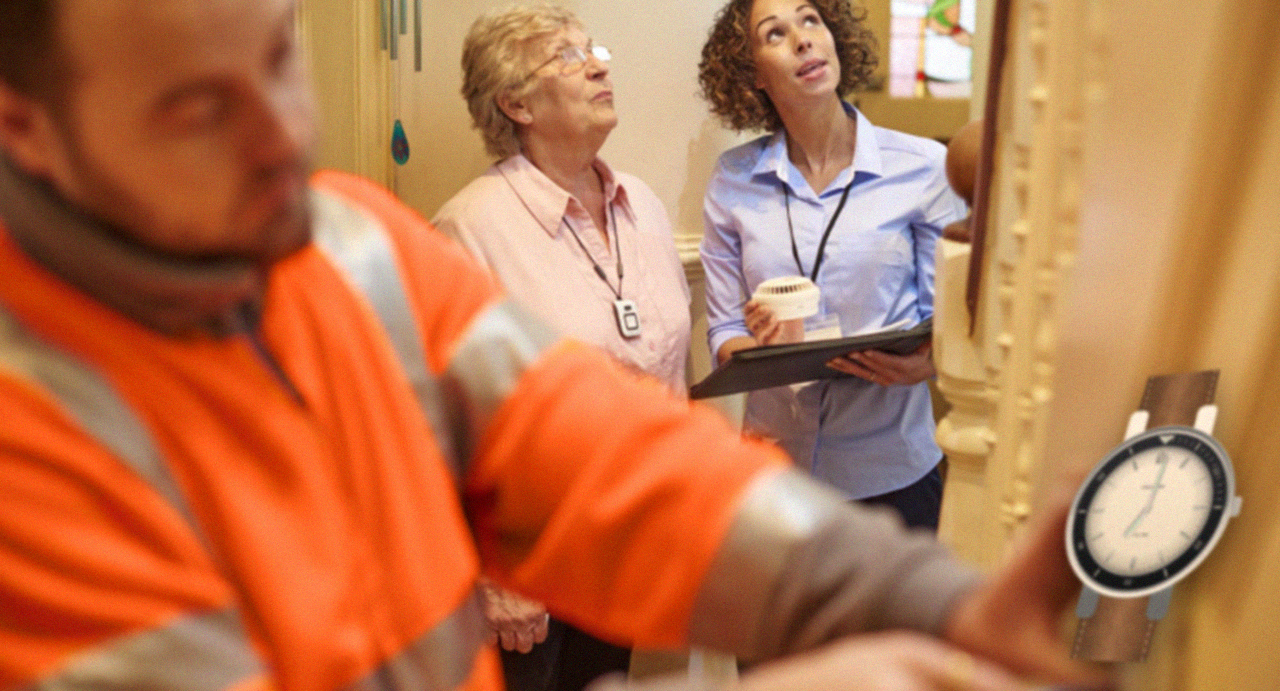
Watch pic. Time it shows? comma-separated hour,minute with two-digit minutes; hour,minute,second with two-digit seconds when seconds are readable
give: 7,01
